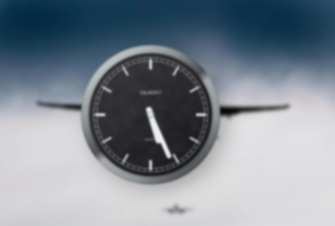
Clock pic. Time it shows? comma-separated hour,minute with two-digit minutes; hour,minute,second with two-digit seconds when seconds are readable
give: 5,26
